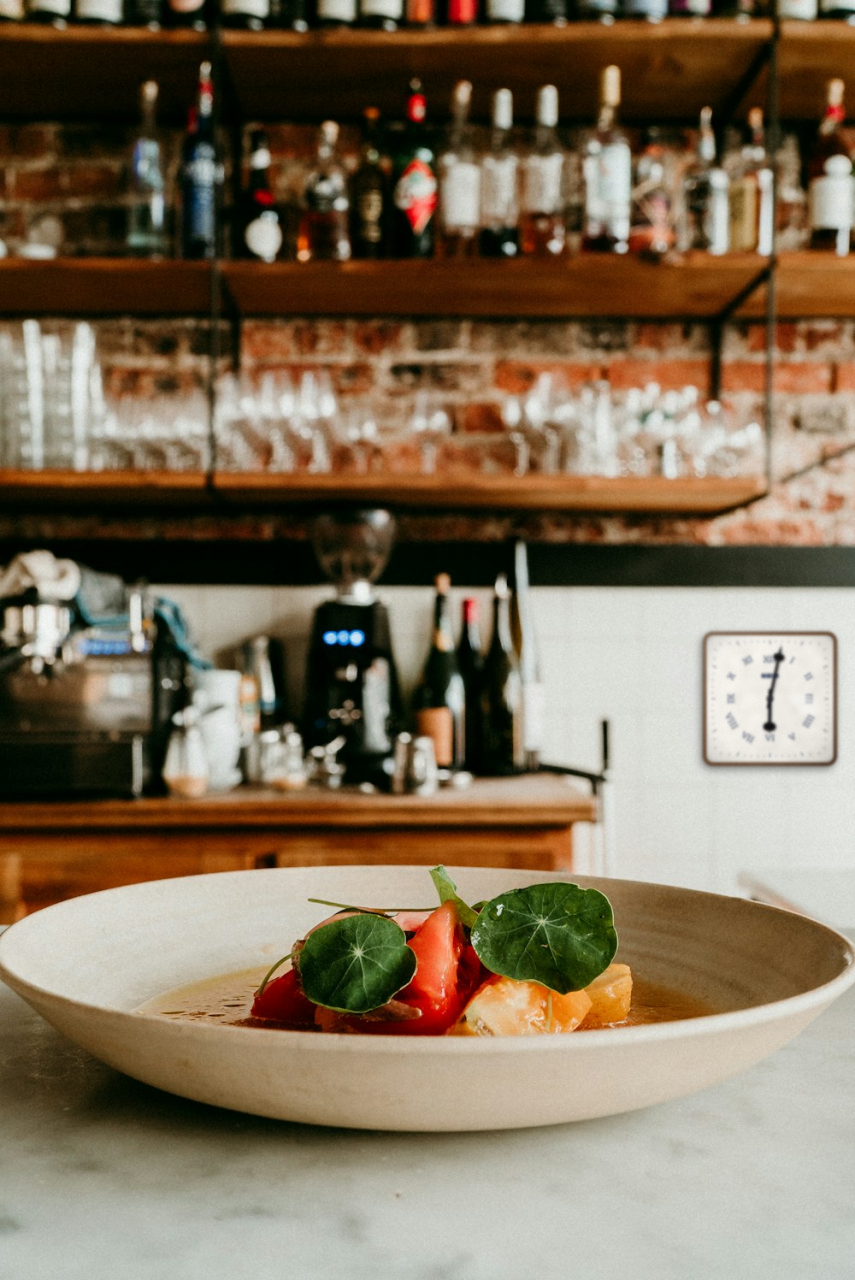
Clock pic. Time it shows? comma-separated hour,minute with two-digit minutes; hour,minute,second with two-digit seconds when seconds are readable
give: 6,02
